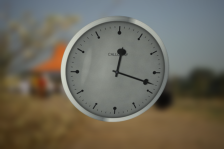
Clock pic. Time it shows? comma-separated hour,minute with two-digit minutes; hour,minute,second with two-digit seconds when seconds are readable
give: 12,18
